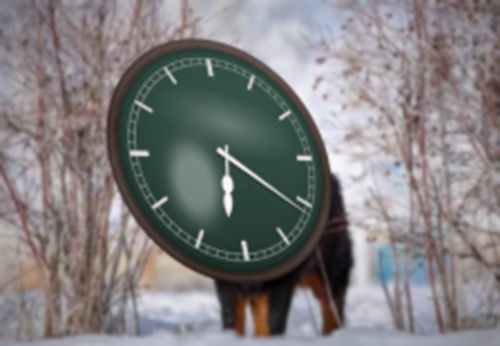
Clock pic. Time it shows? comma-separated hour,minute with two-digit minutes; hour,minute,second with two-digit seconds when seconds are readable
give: 6,21
